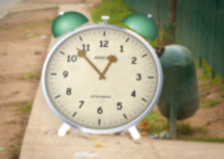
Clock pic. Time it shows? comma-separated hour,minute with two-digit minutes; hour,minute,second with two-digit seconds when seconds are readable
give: 12,53
